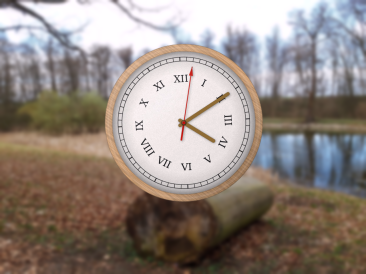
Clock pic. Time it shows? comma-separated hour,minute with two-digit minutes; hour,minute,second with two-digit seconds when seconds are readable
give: 4,10,02
